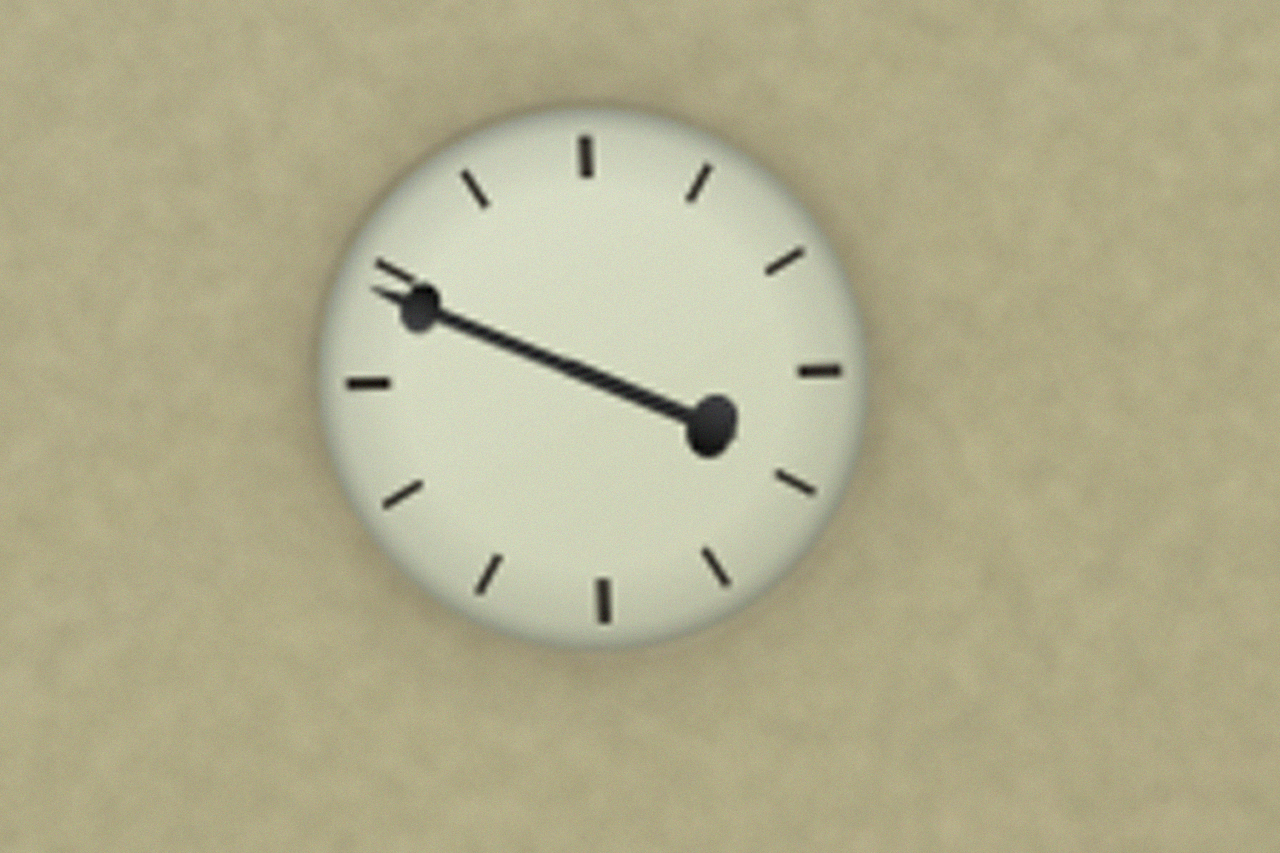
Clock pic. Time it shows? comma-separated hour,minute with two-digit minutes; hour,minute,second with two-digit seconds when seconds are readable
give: 3,49
